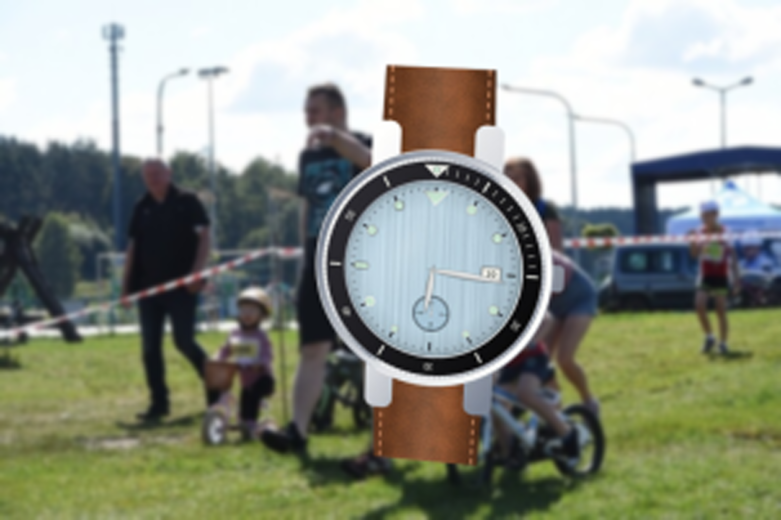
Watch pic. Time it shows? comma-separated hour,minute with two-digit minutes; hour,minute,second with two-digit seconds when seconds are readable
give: 6,16
